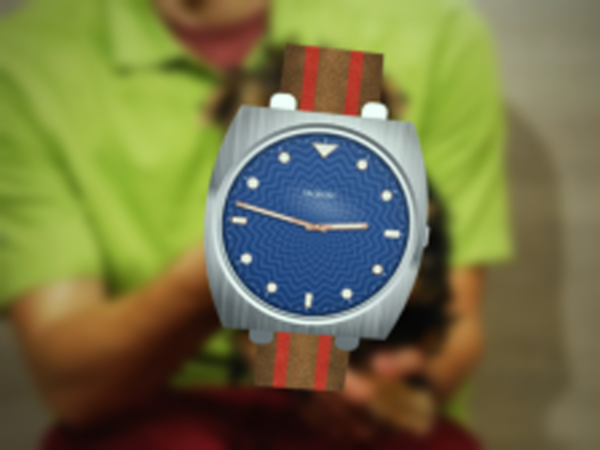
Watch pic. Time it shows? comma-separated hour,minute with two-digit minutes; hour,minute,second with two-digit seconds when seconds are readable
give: 2,47
